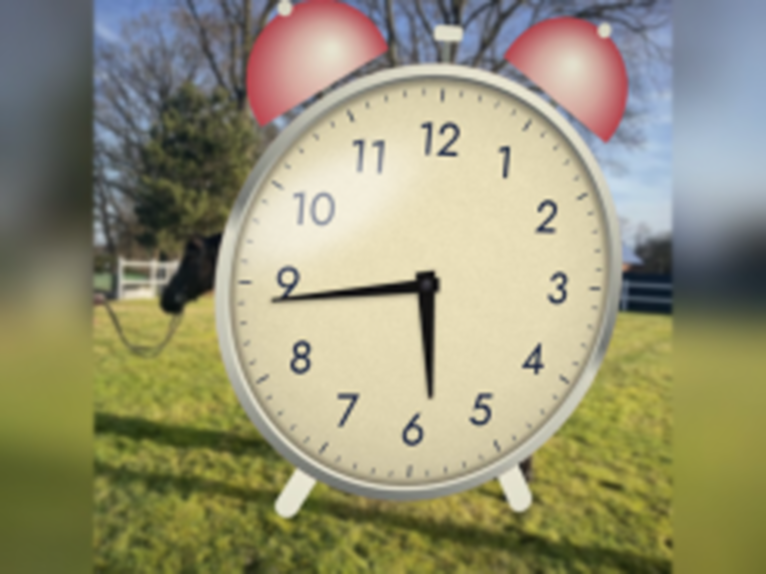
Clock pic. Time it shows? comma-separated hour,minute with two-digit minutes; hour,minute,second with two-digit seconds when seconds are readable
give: 5,44
